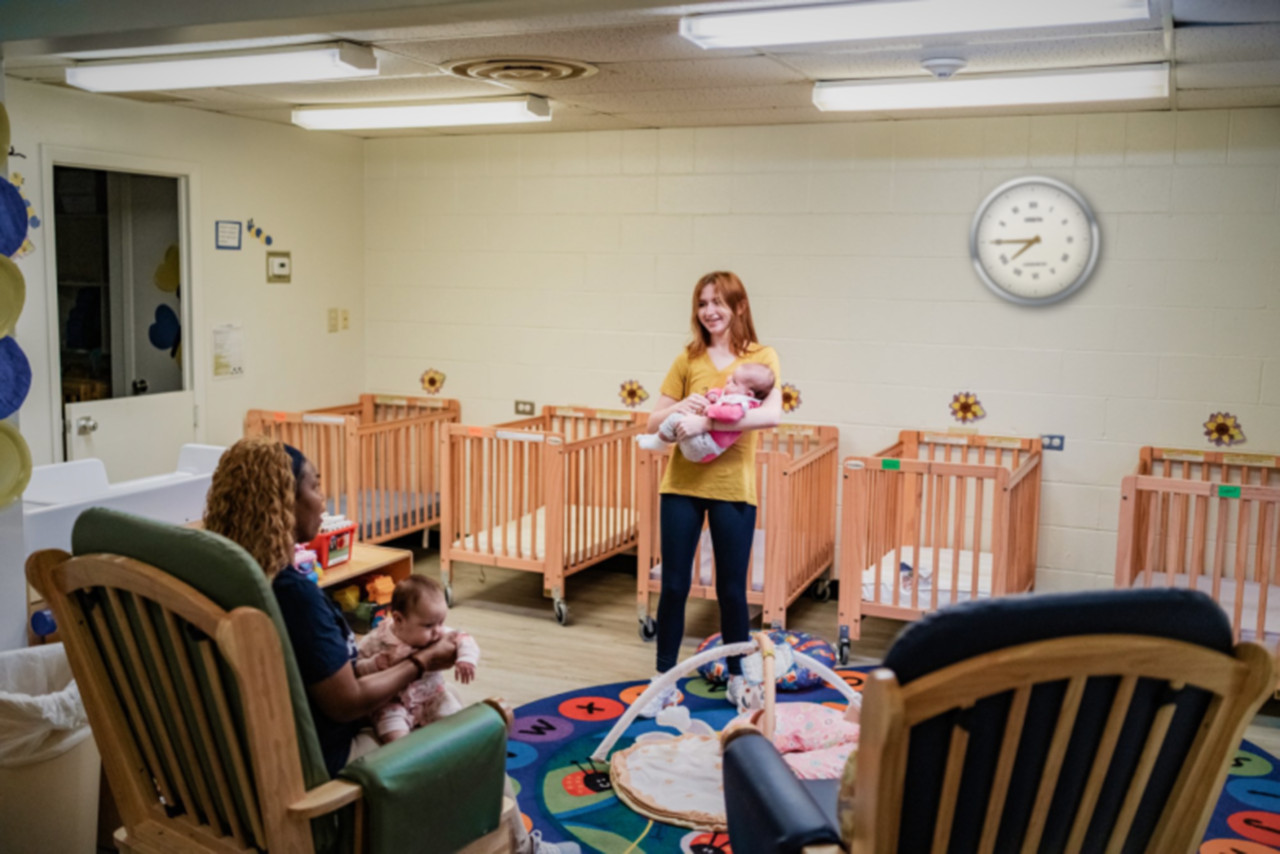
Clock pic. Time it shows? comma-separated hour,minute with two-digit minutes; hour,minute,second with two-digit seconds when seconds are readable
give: 7,45
